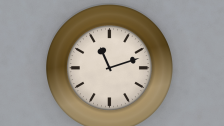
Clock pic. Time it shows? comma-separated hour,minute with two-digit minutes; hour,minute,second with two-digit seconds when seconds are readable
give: 11,12
